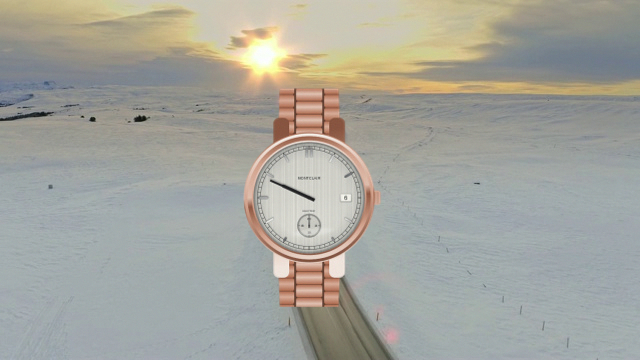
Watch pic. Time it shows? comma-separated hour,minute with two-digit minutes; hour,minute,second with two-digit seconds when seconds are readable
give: 9,49
